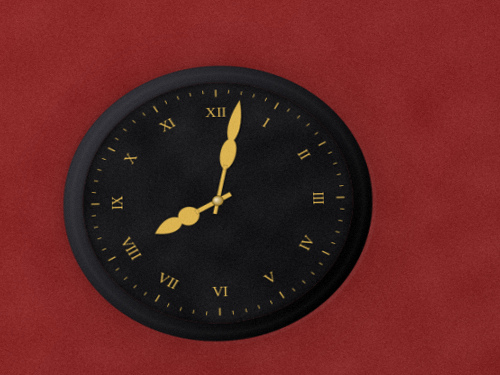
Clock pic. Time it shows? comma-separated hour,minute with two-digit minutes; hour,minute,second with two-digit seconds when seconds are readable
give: 8,02
